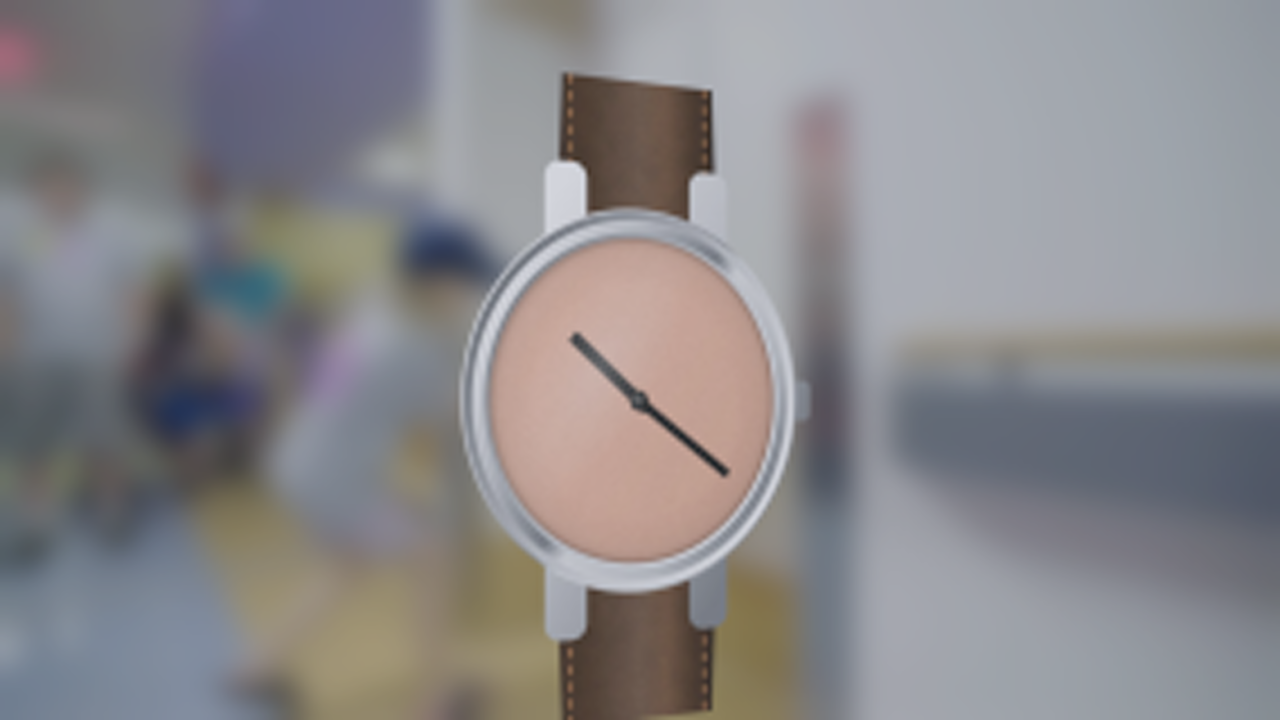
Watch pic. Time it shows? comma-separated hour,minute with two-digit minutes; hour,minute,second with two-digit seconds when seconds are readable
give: 10,21
